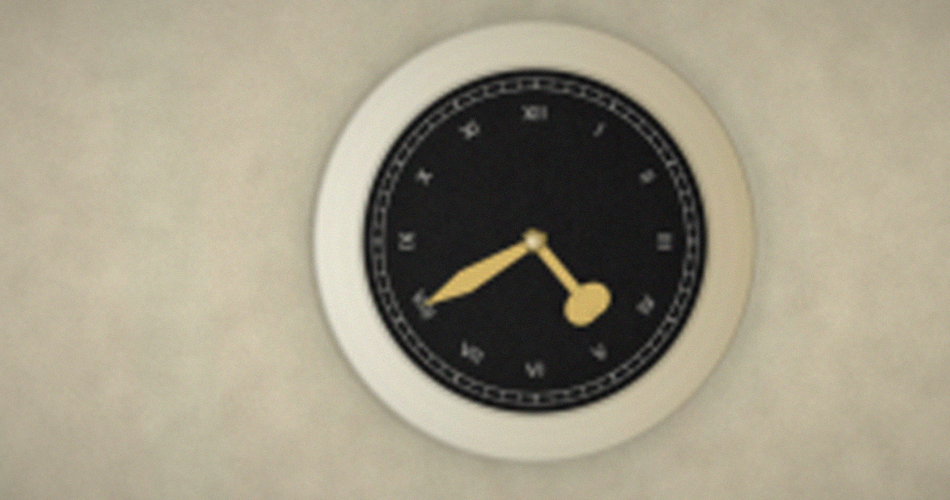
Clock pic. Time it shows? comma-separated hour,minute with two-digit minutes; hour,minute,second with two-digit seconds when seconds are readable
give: 4,40
